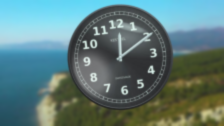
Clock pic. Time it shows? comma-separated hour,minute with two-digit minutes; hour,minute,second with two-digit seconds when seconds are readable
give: 12,10
